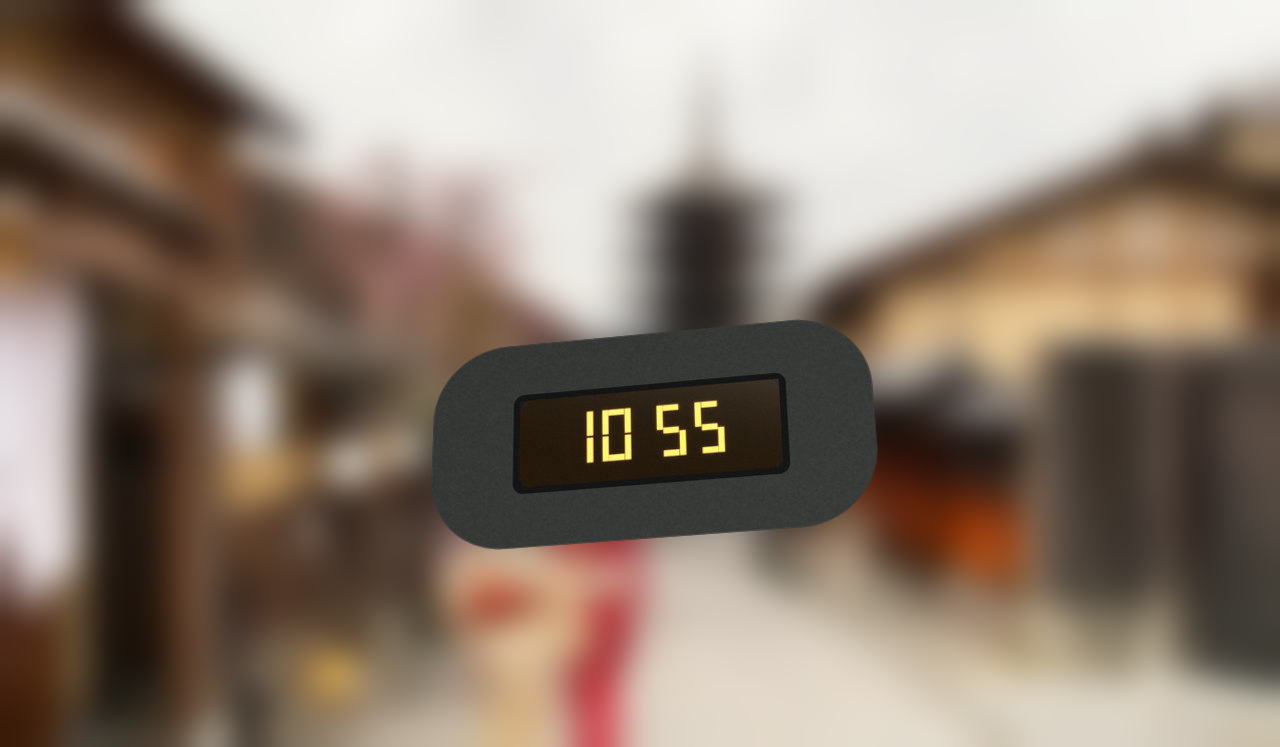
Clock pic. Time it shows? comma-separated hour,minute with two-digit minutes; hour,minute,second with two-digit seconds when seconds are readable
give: 10,55
